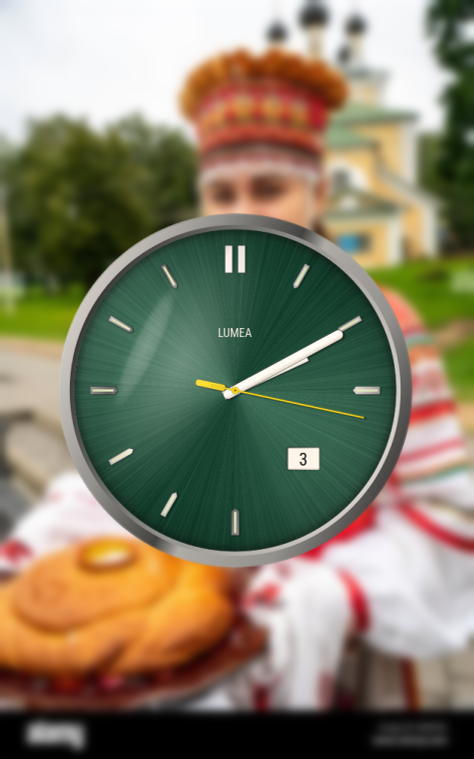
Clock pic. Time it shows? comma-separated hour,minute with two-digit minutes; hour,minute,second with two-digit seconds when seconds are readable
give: 2,10,17
